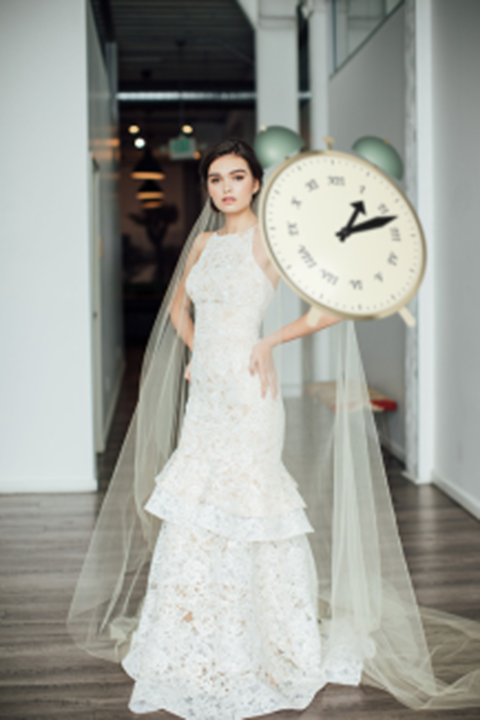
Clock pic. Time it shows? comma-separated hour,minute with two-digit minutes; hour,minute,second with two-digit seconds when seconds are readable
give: 1,12
